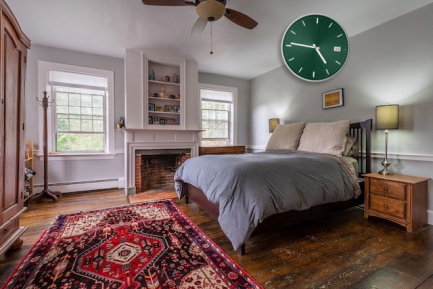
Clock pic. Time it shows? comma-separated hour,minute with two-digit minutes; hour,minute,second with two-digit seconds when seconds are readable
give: 4,46
